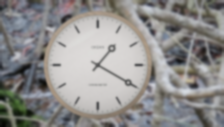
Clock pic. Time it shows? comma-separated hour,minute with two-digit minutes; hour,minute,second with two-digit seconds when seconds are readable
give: 1,20
